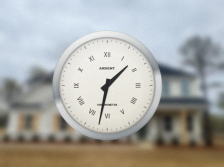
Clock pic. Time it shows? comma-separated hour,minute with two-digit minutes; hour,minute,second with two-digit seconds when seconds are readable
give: 1,32
